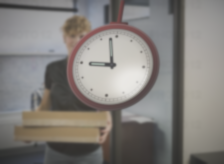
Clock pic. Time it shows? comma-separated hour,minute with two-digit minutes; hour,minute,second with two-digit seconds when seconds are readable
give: 8,58
